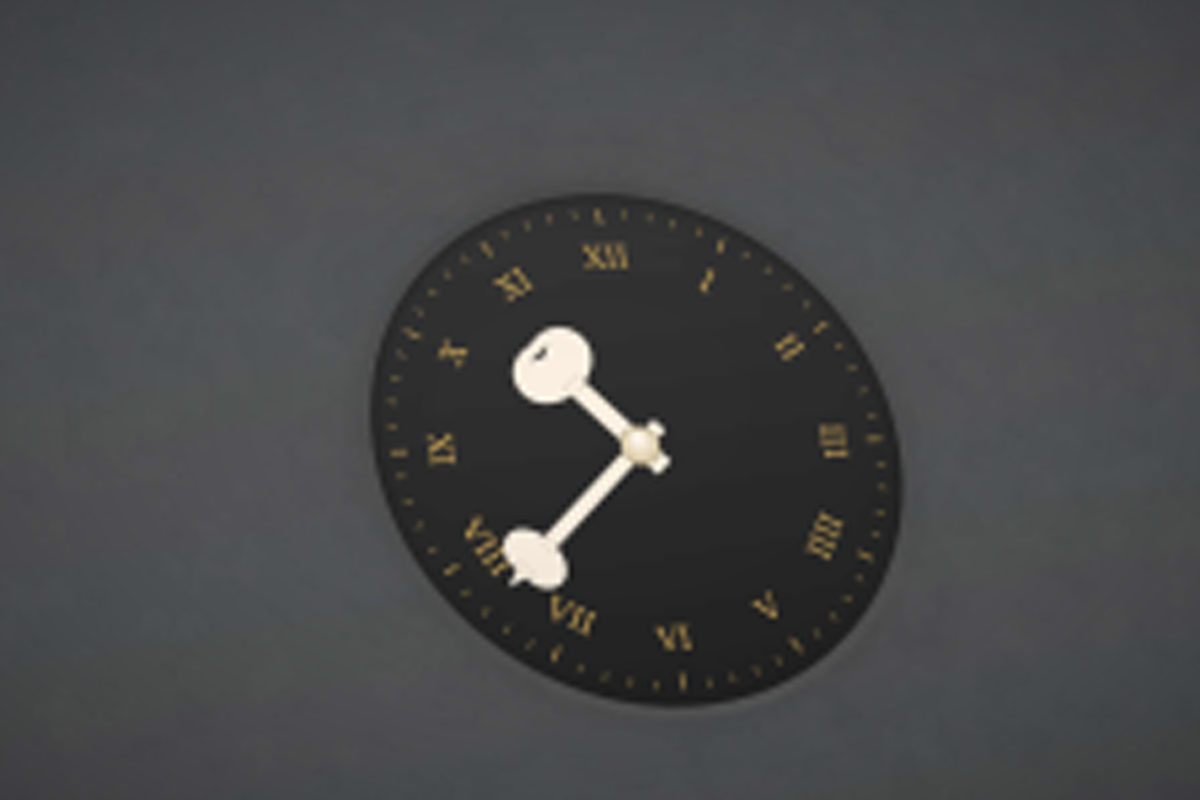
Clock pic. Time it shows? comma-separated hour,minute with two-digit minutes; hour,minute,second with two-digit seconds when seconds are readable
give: 10,38
